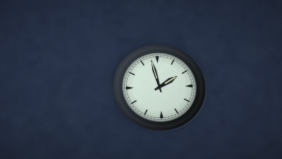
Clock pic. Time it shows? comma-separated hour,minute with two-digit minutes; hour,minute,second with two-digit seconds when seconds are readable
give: 1,58
